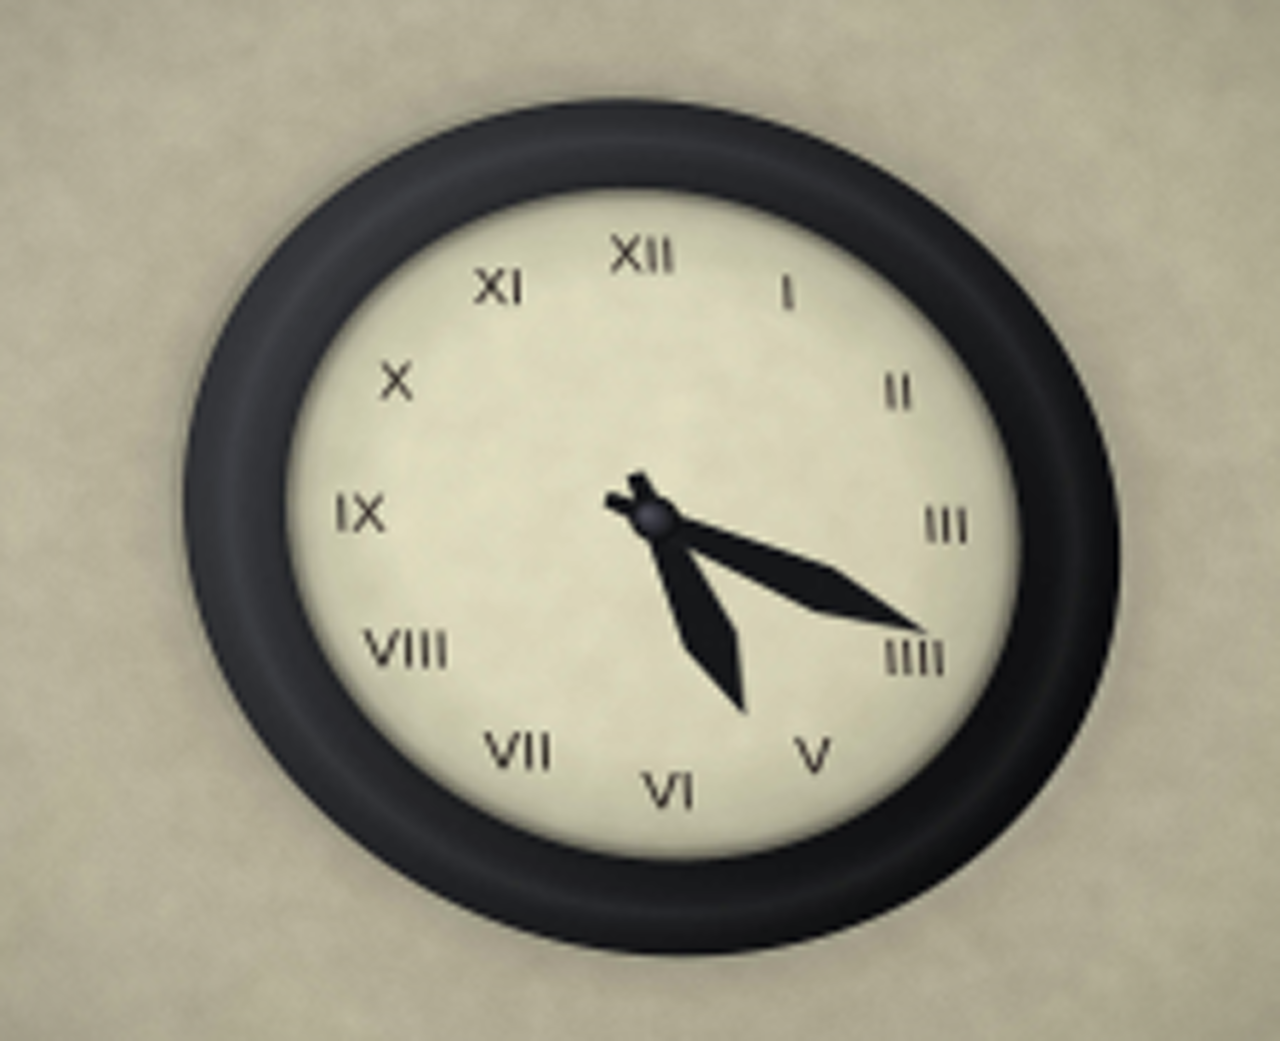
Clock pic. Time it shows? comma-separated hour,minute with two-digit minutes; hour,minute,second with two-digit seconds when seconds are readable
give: 5,19
